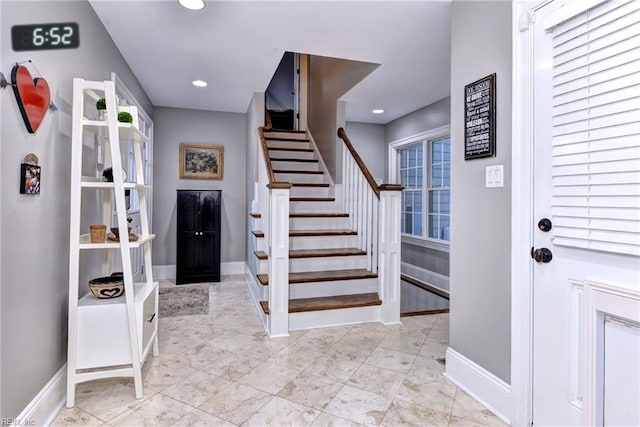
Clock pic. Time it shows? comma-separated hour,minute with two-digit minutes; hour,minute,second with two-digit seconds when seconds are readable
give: 6,52
